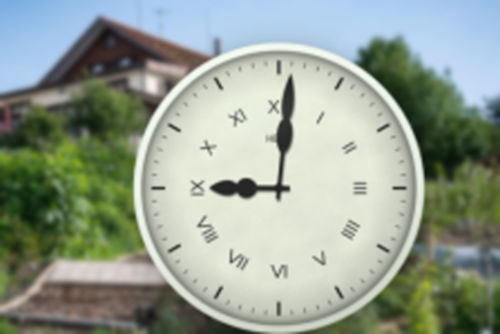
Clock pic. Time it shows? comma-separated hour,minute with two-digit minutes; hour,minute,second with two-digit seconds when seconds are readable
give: 9,01
